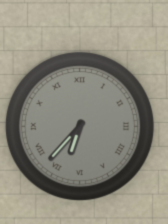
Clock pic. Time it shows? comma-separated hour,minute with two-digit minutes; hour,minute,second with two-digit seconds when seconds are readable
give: 6,37
